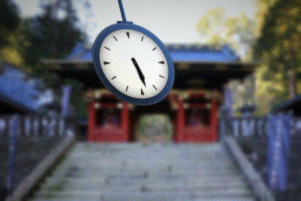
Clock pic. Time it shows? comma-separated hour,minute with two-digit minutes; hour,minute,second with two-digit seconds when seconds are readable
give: 5,28
